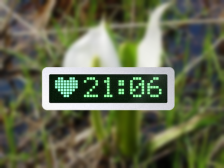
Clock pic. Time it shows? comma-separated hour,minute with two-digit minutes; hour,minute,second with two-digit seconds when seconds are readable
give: 21,06
